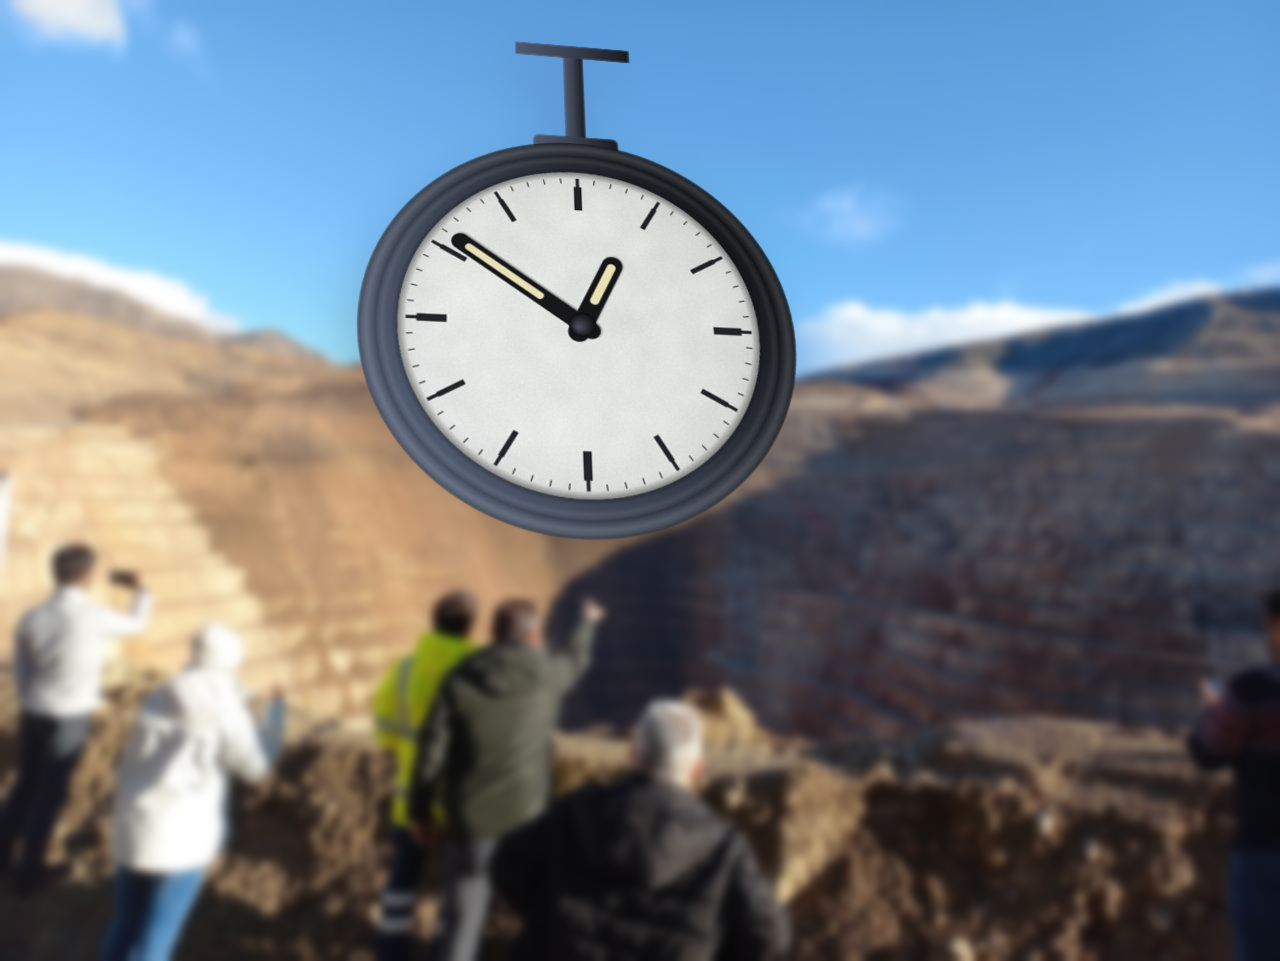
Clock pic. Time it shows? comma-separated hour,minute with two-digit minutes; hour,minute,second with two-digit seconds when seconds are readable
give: 12,51
